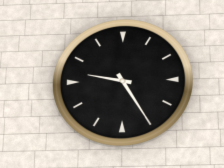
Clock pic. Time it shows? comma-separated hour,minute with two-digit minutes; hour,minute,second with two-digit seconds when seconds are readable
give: 9,25
